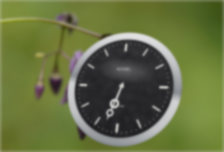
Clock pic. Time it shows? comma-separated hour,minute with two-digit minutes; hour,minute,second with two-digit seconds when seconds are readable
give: 6,33
